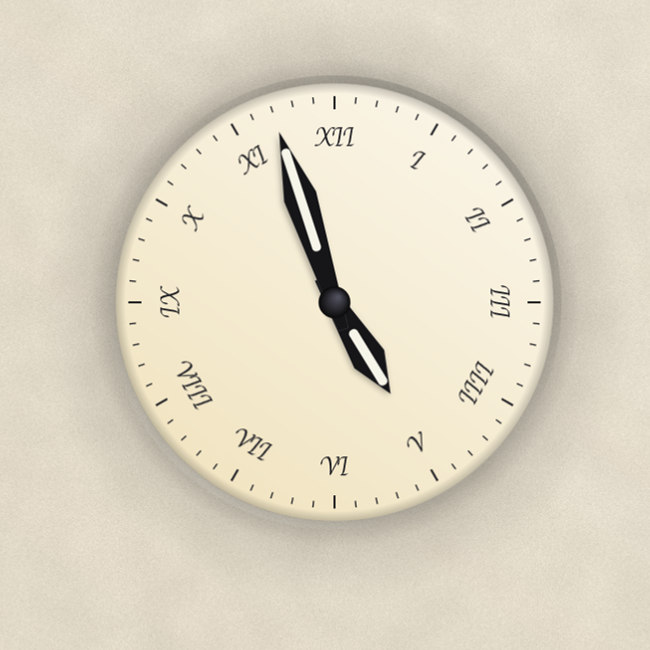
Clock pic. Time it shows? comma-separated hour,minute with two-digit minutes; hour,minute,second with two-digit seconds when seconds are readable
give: 4,57
